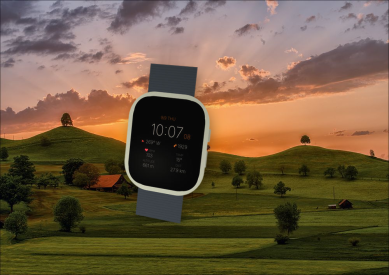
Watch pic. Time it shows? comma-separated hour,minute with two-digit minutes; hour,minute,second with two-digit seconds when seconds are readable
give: 10,07
